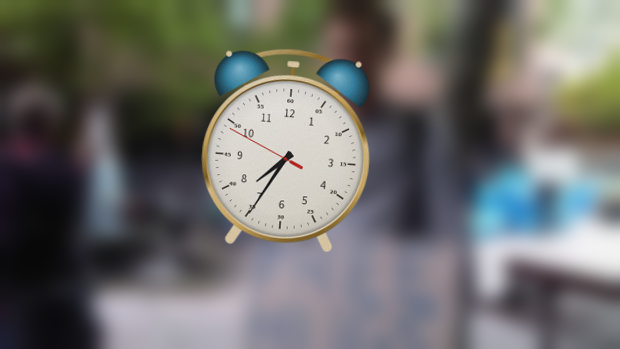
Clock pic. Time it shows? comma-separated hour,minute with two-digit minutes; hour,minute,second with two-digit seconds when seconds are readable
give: 7,34,49
